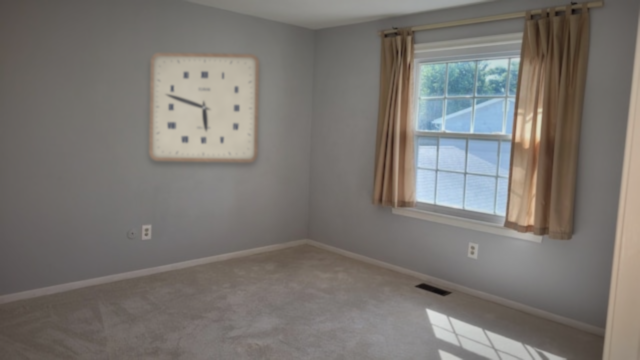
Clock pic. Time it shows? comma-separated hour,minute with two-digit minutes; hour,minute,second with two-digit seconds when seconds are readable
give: 5,48
